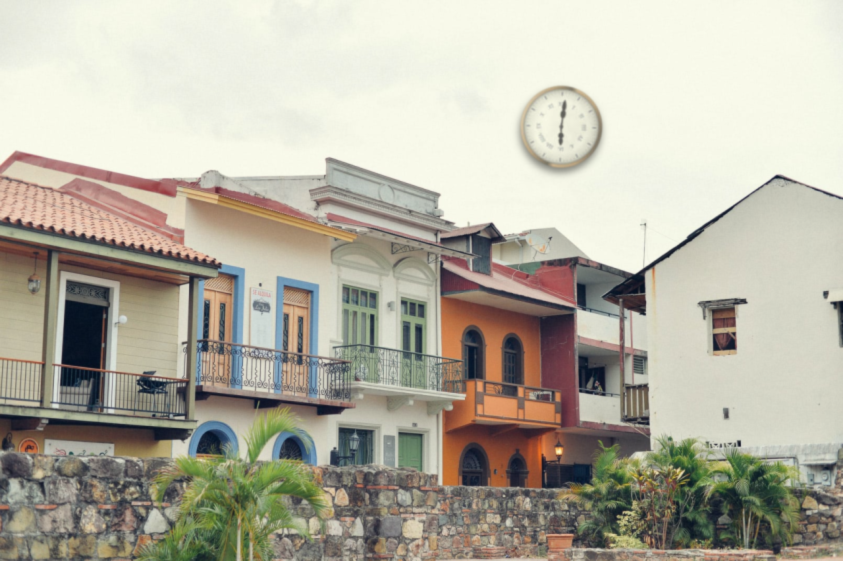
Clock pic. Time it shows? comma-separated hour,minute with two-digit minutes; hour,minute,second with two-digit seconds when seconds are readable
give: 6,01
